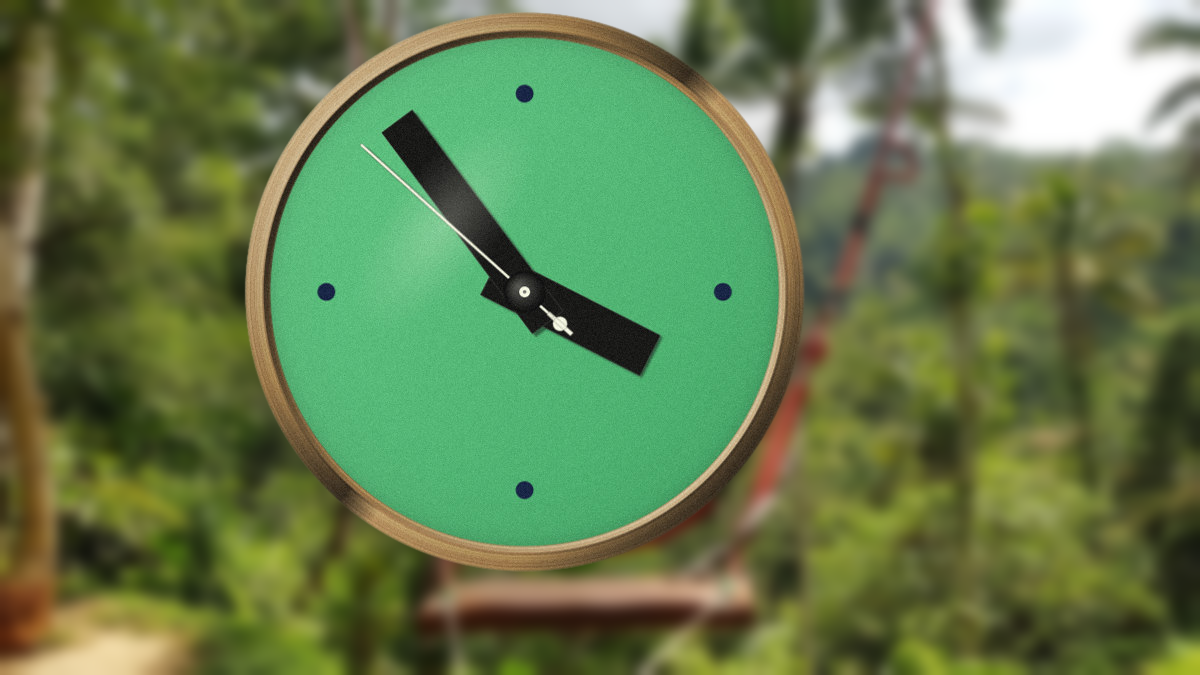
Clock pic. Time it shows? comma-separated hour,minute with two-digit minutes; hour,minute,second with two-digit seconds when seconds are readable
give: 3,53,52
